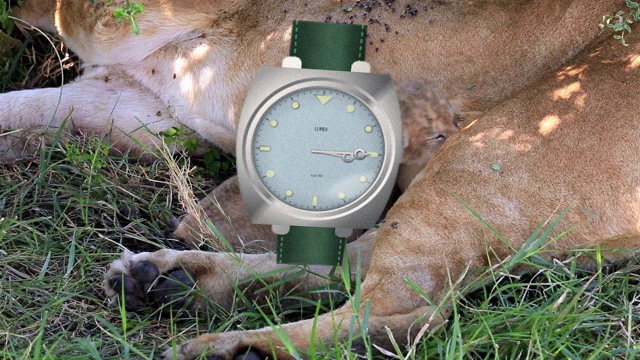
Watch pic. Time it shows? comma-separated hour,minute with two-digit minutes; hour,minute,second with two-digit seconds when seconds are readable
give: 3,15
